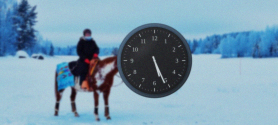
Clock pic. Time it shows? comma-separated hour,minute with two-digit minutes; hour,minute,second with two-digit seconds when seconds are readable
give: 5,26
